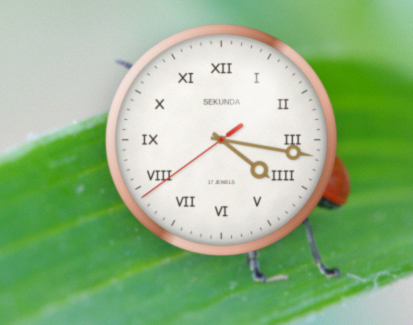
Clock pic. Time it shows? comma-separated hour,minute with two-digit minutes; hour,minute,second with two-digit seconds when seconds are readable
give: 4,16,39
